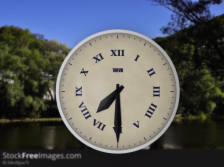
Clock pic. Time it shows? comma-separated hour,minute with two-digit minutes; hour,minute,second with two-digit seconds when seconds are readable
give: 7,30
